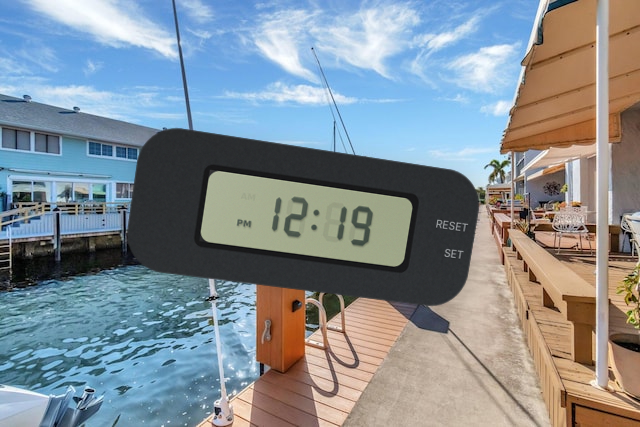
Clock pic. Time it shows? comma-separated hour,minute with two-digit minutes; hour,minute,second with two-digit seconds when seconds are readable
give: 12,19
